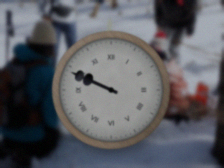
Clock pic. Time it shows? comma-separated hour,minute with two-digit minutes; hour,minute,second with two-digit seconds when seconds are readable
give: 9,49
